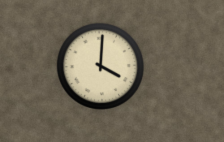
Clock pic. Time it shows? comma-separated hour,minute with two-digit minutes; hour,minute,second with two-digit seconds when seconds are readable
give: 4,01
